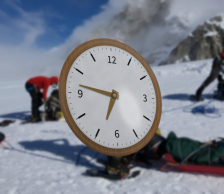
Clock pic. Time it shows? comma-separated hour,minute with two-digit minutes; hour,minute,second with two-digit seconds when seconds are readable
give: 6,47
